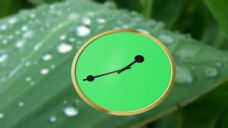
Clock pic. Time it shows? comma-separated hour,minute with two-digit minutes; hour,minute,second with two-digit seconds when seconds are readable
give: 1,42
